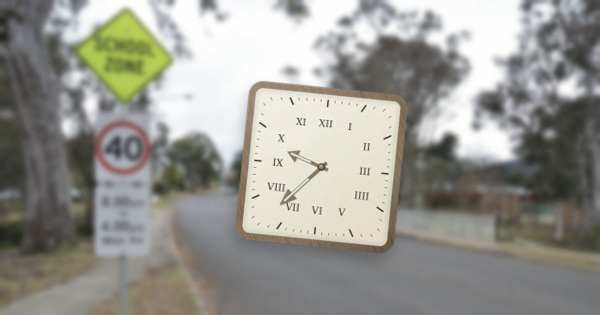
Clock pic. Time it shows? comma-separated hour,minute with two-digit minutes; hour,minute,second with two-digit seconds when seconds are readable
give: 9,37
